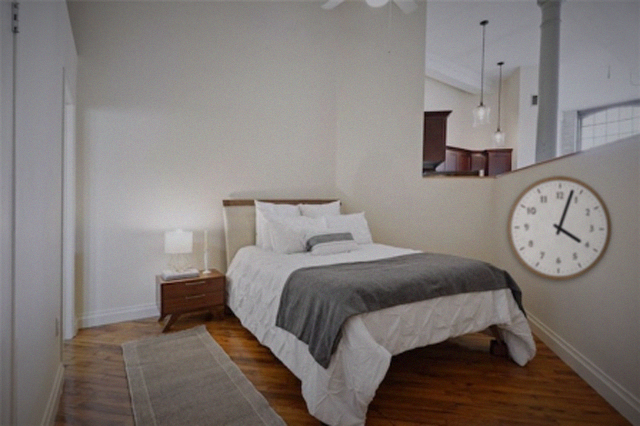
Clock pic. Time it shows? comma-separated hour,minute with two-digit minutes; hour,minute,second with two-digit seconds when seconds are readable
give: 4,03
